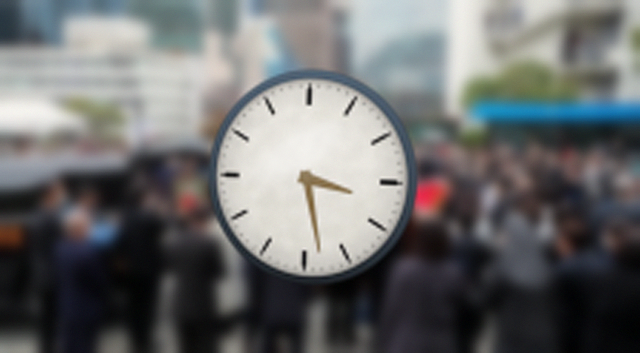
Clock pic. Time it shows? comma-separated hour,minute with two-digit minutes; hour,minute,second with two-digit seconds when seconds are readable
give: 3,28
